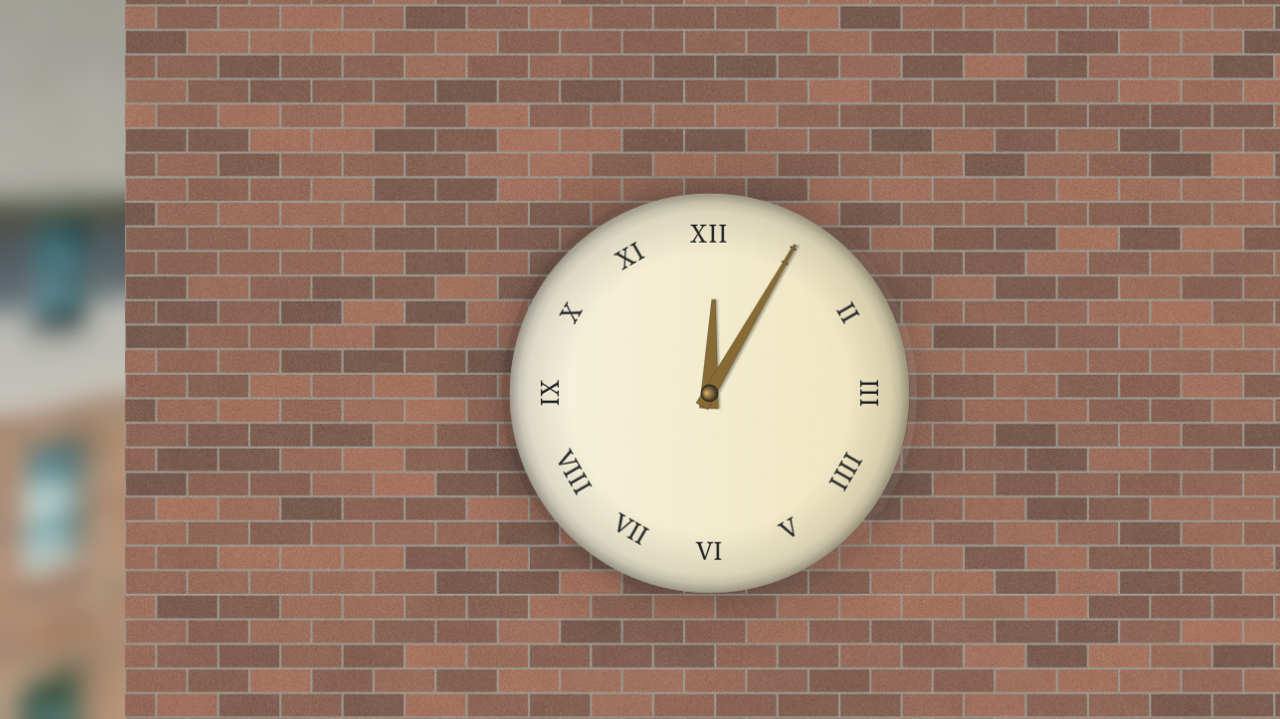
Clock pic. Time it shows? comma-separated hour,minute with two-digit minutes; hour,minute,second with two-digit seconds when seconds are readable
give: 12,05
